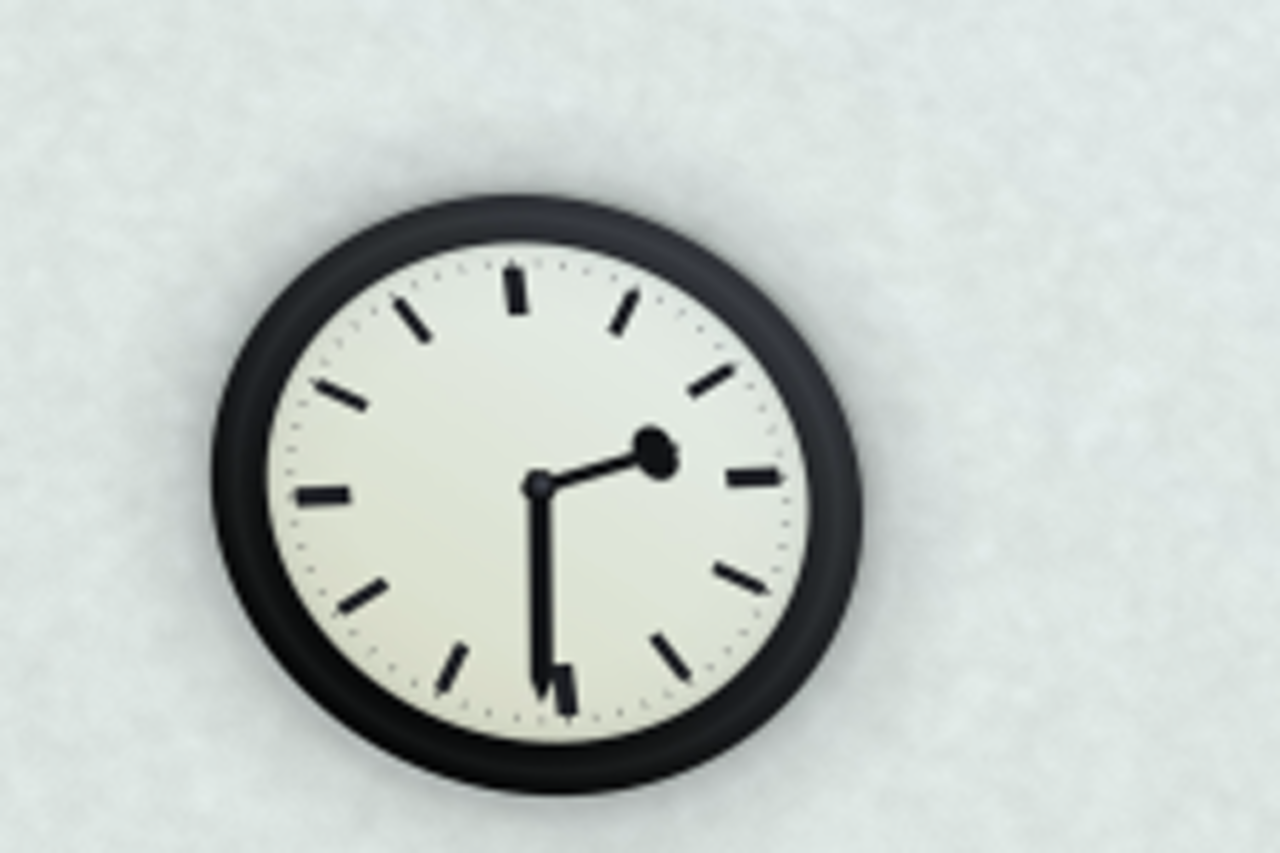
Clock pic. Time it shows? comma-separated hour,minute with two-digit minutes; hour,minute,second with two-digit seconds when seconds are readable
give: 2,31
